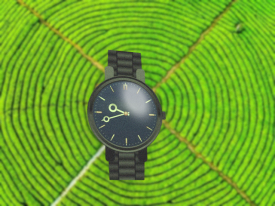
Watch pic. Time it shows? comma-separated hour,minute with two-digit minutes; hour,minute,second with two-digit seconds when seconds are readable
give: 9,42
